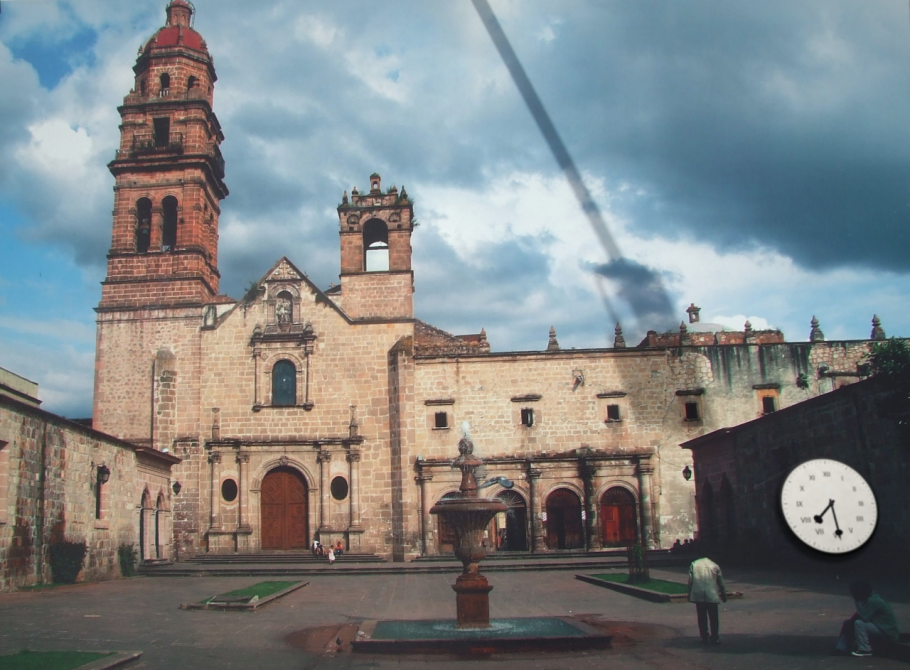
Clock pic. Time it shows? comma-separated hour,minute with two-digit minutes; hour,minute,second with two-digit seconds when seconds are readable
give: 7,29
